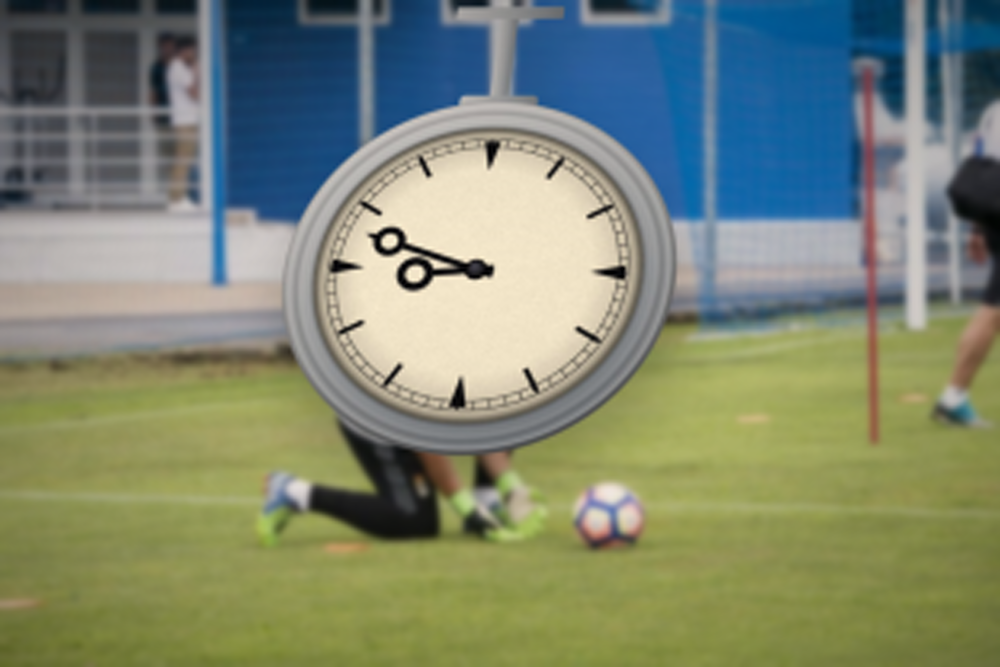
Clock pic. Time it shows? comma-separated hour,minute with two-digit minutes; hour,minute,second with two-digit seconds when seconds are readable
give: 8,48
